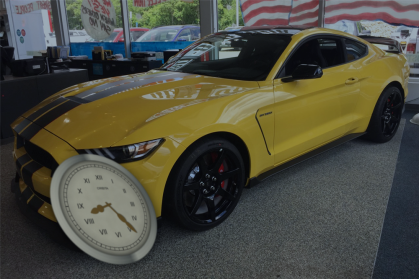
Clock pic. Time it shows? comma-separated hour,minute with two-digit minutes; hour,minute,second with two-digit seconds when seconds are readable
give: 8,24
